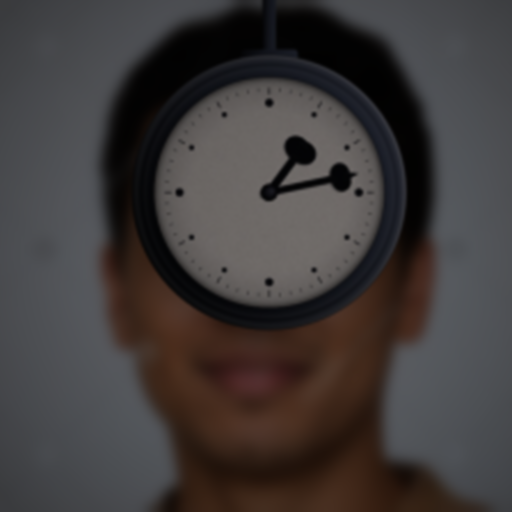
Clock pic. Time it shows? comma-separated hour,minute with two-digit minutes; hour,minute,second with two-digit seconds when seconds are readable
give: 1,13
